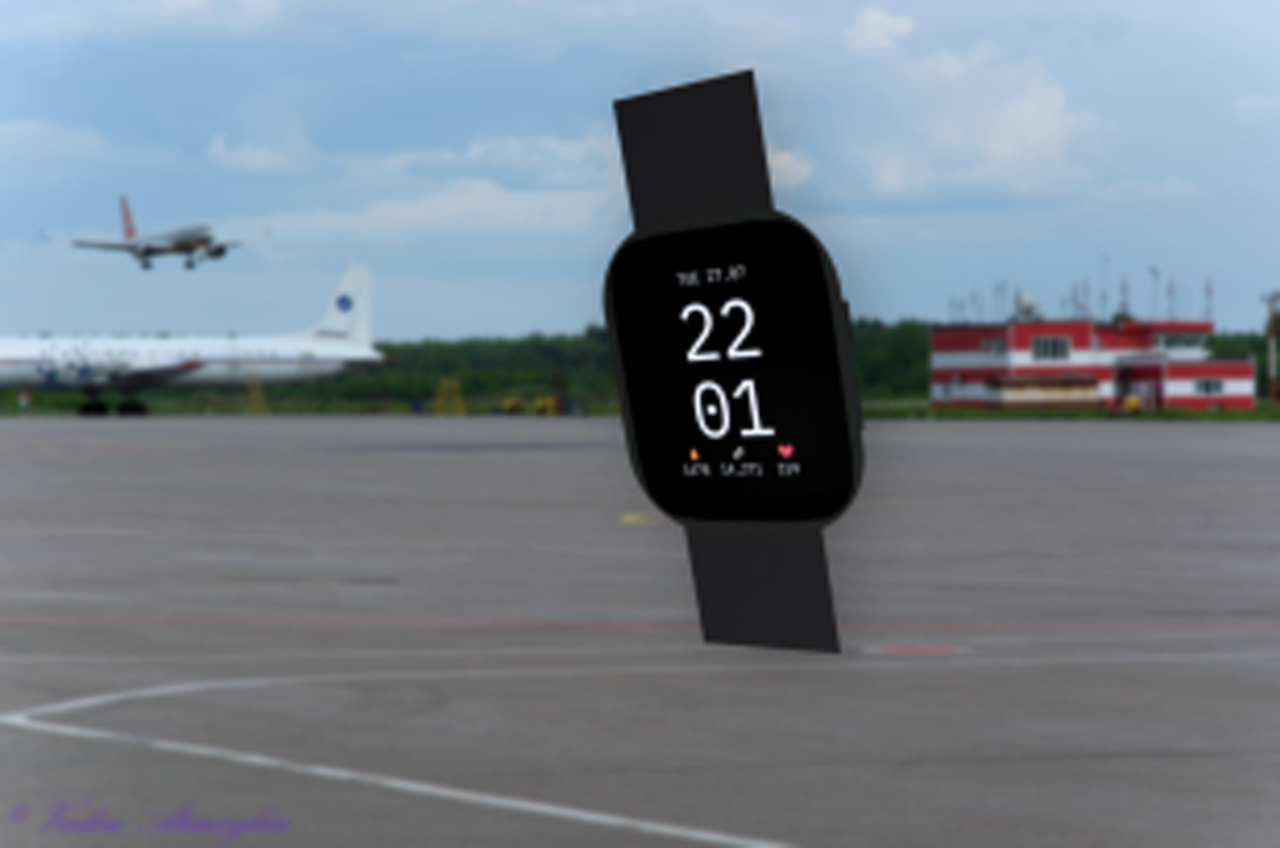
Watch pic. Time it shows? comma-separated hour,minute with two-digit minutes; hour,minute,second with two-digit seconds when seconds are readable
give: 22,01
